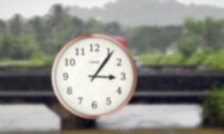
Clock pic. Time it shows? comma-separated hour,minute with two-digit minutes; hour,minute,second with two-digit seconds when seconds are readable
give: 3,06
